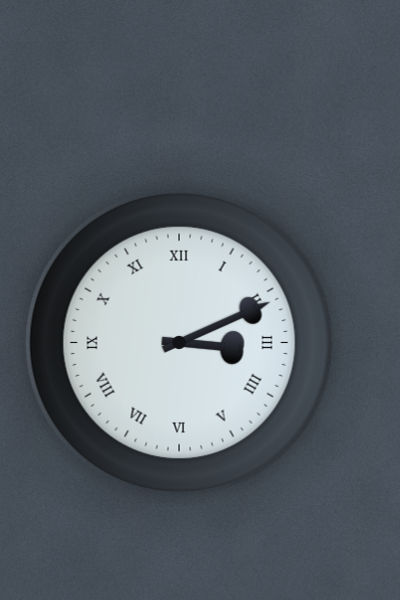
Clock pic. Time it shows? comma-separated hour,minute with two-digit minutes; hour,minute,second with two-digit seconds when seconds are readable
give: 3,11
